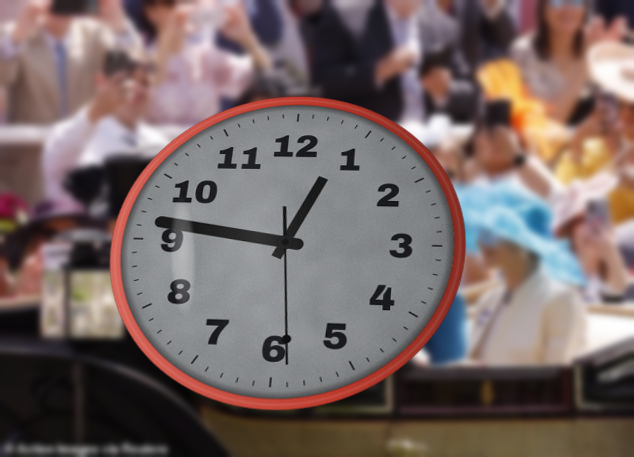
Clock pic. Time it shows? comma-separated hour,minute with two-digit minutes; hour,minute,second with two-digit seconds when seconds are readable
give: 12,46,29
